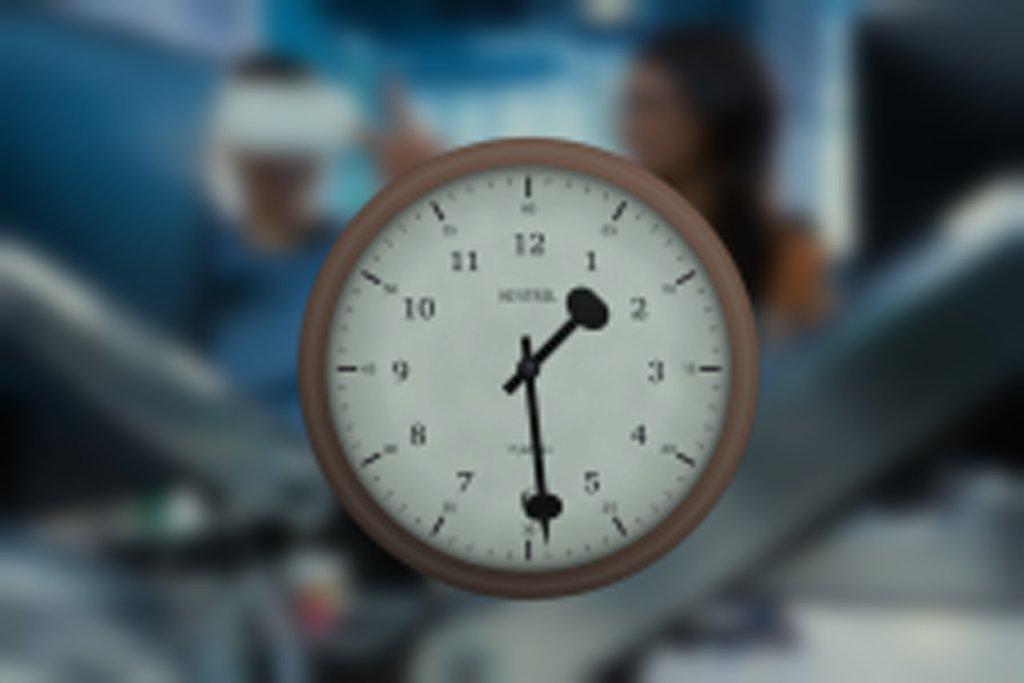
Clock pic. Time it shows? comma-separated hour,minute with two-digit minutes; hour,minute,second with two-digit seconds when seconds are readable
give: 1,29
